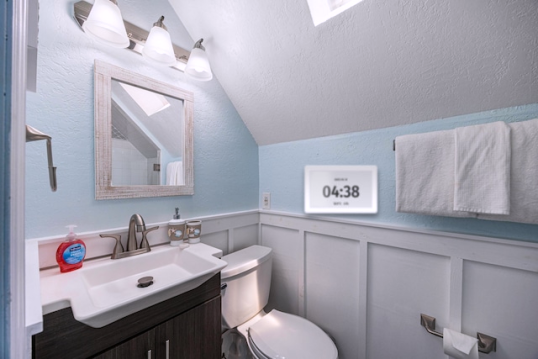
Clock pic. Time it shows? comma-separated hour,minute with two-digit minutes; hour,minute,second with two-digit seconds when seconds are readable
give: 4,38
